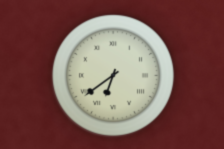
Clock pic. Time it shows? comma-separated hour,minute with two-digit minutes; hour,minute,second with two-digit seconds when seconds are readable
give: 6,39
